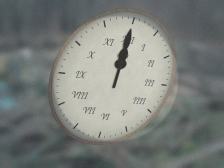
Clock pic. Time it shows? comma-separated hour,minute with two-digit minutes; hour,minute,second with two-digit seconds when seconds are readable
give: 12,00
